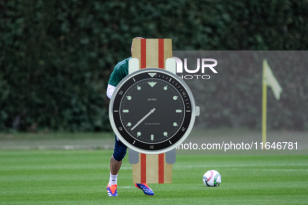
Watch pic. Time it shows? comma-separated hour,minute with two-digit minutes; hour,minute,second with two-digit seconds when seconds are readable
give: 7,38
